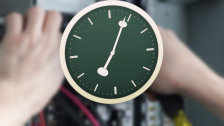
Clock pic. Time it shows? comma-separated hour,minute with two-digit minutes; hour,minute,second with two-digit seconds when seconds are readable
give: 7,04
